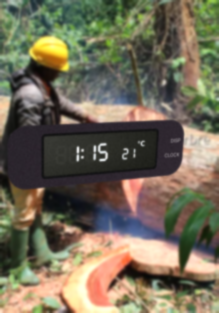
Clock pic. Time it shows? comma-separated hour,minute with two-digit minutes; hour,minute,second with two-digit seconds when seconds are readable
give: 1,15
